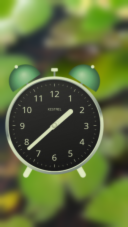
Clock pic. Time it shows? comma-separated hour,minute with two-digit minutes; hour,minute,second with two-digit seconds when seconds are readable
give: 1,38
